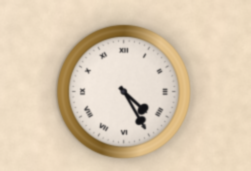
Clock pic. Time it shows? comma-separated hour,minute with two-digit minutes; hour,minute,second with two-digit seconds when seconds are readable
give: 4,25
